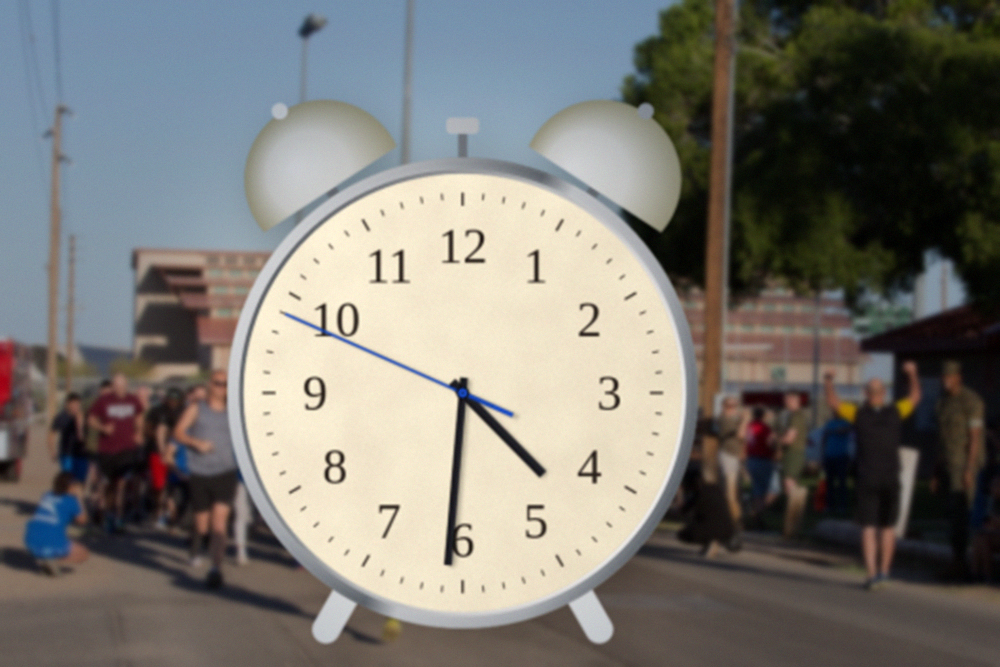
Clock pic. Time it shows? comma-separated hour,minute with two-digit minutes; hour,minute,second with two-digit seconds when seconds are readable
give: 4,30,49
